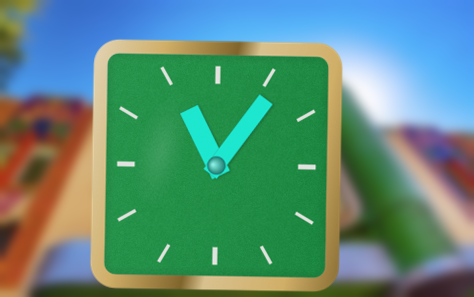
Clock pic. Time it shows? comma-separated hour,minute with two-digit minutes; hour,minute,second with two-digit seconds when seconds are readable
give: 11,06
